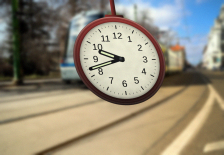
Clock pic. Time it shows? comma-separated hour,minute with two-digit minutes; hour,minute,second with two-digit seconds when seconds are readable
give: 9,42
